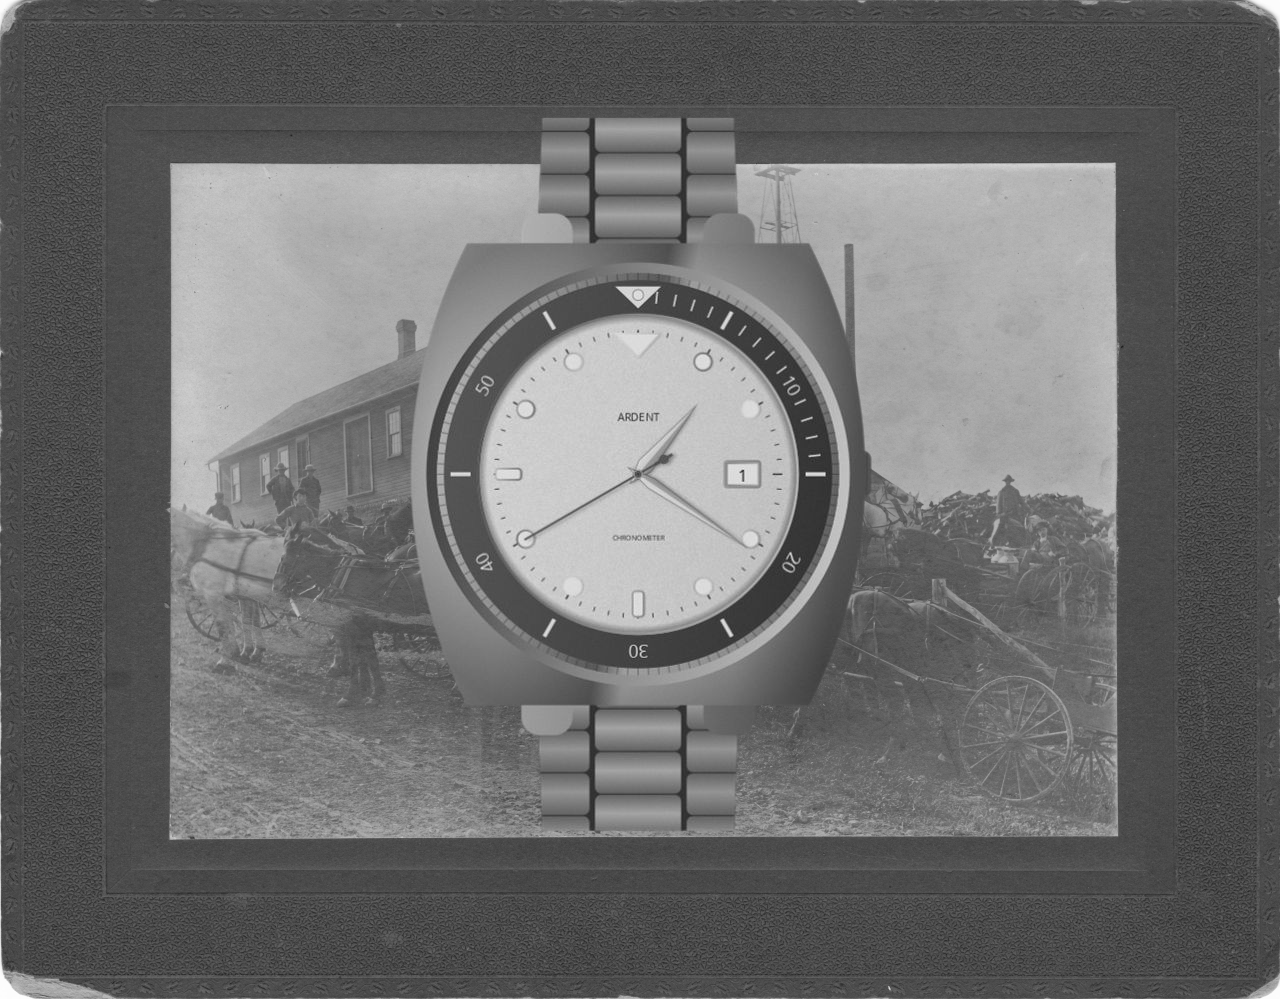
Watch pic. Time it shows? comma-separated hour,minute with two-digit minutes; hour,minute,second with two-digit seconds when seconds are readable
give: 1,20,40
